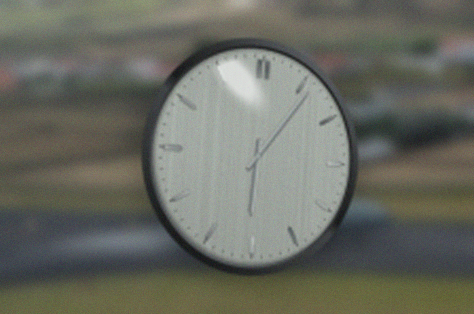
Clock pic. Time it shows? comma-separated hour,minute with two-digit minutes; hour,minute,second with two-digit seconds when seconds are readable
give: 6,06
